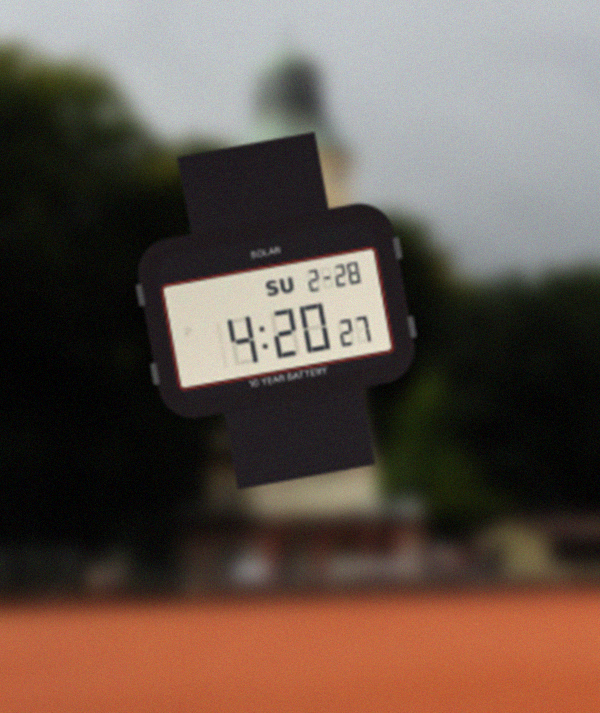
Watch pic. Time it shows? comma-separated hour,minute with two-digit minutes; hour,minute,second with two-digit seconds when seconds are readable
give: 4,20,27
